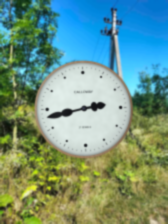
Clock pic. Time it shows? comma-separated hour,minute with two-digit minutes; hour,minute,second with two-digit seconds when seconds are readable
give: 2,43
